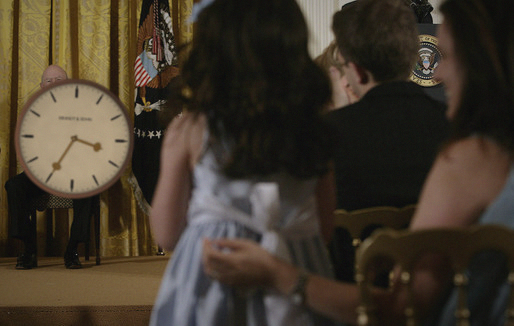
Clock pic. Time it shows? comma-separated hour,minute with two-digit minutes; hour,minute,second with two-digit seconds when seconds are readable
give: 3,35
